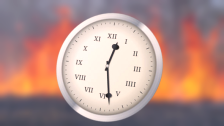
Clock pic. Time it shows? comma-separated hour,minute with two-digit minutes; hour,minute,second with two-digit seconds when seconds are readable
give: 12,28
